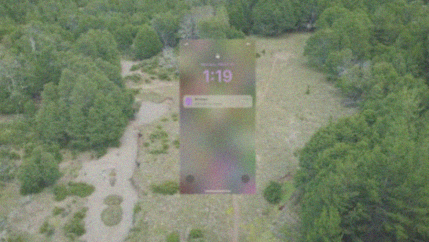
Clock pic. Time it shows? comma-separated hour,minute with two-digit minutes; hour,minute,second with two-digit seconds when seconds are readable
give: 1,19
